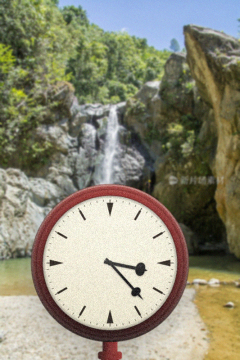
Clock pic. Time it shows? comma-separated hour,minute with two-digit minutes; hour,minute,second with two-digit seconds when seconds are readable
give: 3,23
